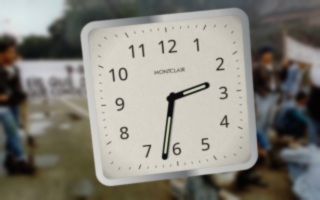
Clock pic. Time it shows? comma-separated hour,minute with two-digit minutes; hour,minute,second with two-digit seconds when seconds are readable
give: 2,32
